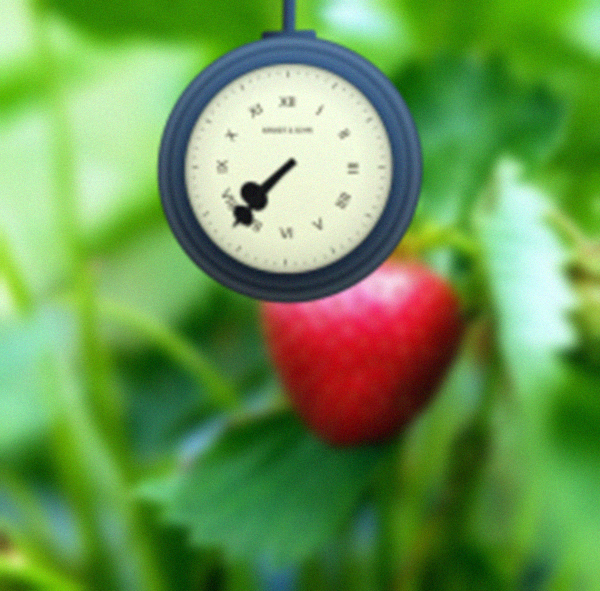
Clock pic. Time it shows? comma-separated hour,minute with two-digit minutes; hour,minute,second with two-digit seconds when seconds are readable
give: 7,37
